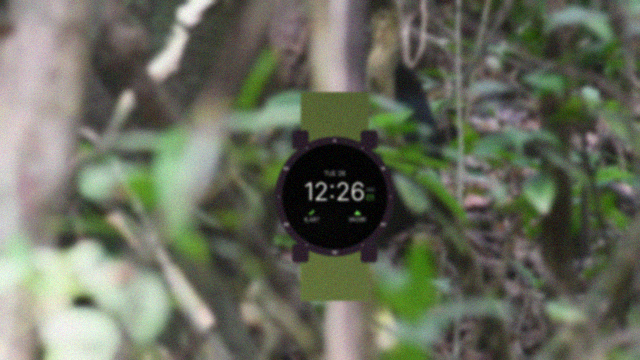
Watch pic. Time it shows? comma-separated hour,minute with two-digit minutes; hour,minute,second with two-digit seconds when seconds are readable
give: 12,26
